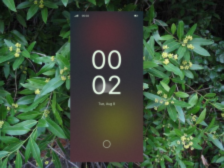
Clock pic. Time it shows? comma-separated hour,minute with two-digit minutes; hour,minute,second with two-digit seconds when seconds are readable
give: 0,02
